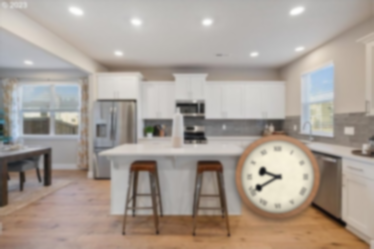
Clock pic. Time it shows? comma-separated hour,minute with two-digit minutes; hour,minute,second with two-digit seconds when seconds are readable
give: 9,40
